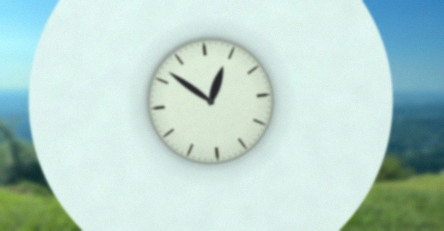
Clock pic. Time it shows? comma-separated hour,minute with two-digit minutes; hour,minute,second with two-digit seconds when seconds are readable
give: 12,52
